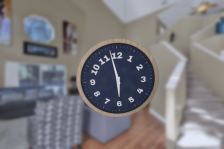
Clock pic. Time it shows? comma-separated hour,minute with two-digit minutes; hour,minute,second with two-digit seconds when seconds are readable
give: 5,58
